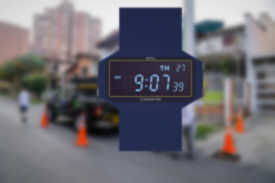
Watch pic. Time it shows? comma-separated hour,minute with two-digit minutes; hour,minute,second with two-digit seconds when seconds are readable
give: 9,07
